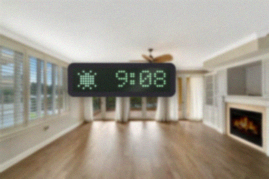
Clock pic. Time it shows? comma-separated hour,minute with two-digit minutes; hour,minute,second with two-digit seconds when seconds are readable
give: 9,08
